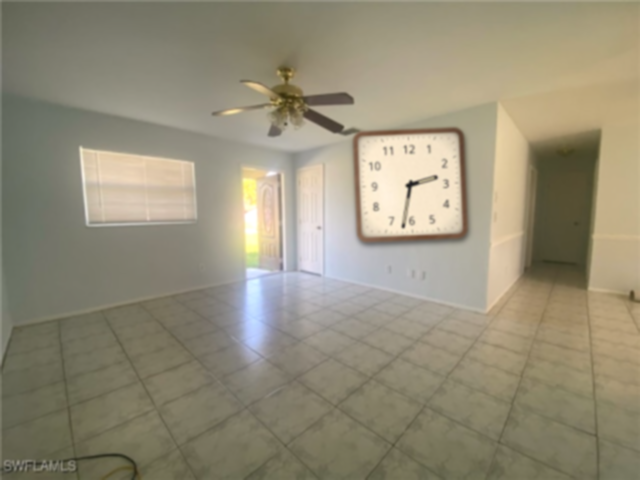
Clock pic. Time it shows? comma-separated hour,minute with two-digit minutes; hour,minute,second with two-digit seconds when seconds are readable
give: 2,32
